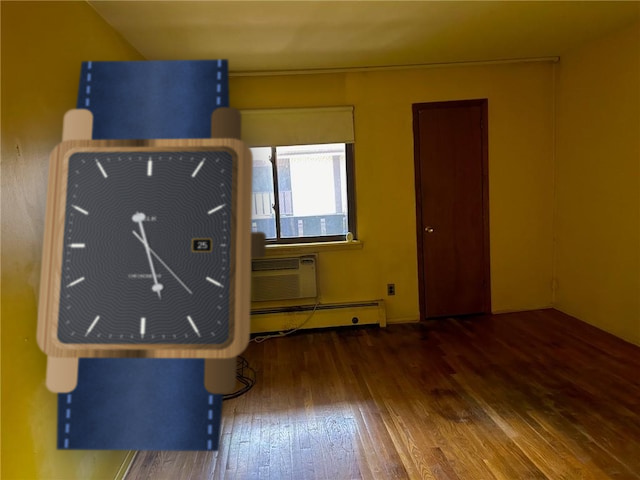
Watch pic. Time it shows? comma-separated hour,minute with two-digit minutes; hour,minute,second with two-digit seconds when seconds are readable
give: 11,27,23
